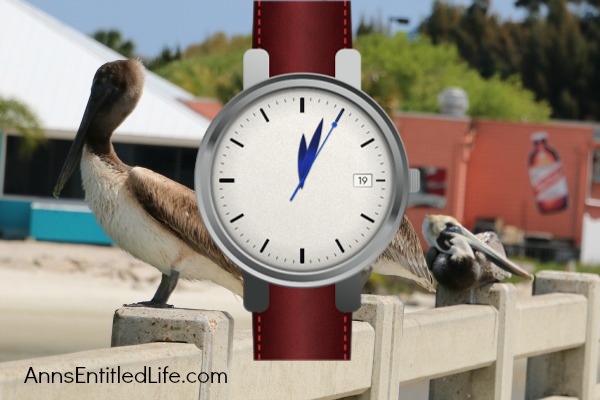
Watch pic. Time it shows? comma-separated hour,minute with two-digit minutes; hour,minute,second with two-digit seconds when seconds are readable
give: 12,03,05
